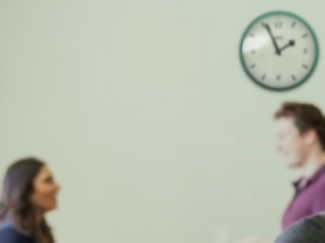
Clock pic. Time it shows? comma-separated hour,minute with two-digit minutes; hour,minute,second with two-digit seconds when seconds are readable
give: 1,56
